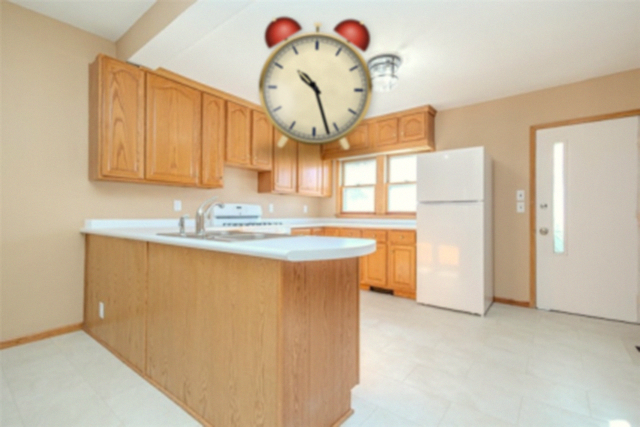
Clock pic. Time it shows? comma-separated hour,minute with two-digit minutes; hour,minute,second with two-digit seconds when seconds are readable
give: 10,27
